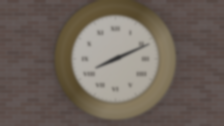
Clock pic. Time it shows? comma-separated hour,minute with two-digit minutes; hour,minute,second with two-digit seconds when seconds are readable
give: 8,11
